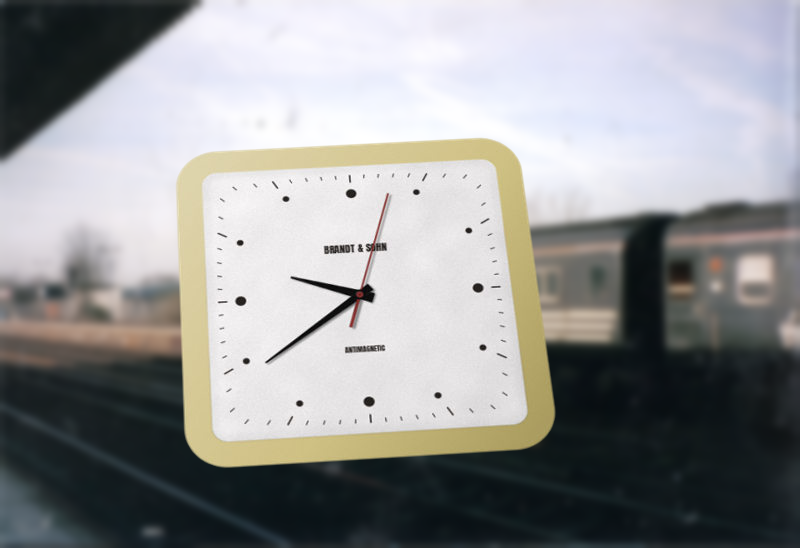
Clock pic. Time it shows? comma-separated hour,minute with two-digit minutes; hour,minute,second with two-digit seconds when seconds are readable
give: 9,39,03
